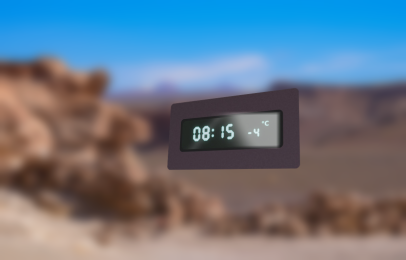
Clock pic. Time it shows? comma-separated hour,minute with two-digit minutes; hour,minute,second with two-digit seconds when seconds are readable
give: 8,15
